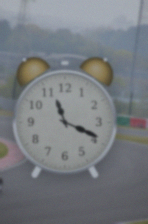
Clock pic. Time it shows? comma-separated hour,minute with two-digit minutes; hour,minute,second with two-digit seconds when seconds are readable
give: 11,19
